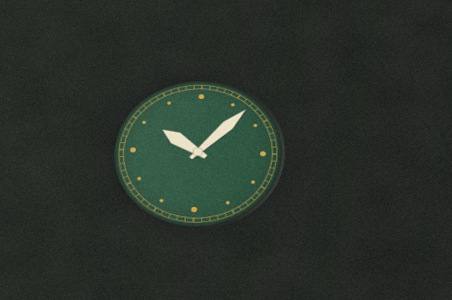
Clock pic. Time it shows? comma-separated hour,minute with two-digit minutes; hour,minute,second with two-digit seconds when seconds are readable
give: 10,07
